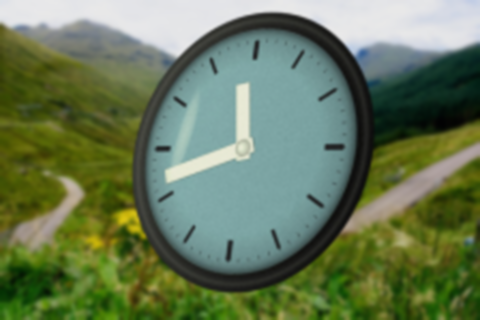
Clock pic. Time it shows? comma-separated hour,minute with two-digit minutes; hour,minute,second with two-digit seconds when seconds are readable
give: 11,42
